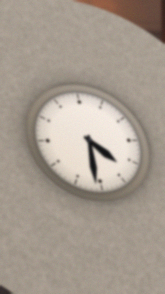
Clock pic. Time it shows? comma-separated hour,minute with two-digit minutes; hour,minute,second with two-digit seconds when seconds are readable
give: 4,31
